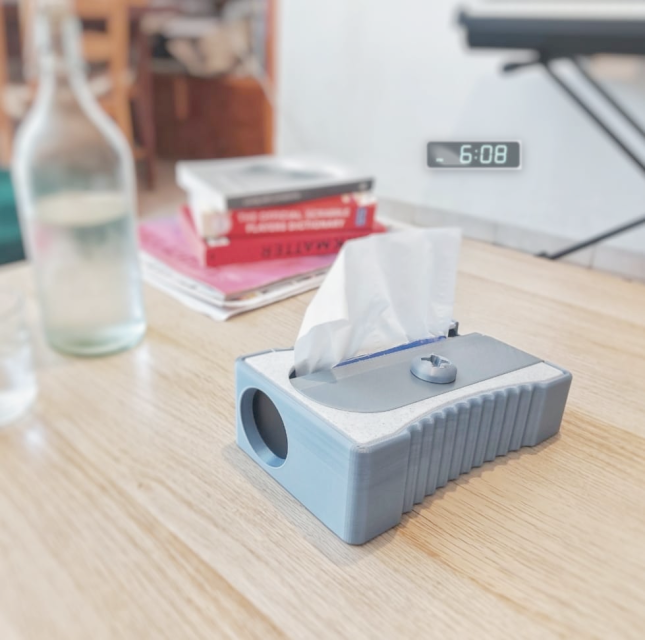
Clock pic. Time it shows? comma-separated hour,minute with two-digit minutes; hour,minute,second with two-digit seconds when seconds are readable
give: 6,08
